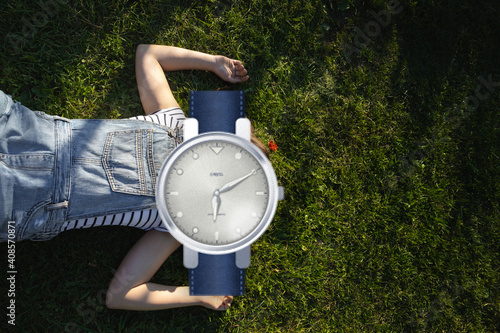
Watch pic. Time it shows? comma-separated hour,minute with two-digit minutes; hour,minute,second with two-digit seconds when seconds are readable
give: 6,10
